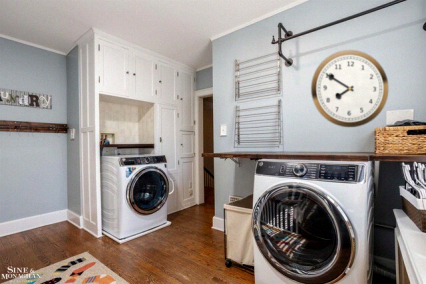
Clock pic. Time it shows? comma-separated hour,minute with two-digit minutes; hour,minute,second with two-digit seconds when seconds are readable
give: 7,50
